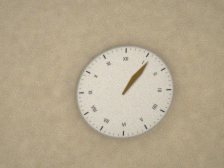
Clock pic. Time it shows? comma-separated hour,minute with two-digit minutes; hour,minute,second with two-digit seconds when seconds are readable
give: 1,06
